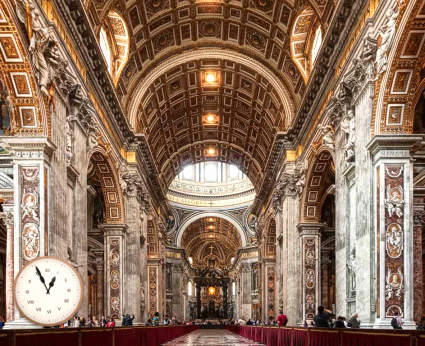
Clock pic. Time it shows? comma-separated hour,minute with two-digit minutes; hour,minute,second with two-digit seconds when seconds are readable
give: 12,56
